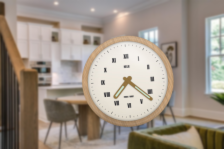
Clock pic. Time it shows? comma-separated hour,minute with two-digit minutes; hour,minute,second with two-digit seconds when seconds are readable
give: 7,22
